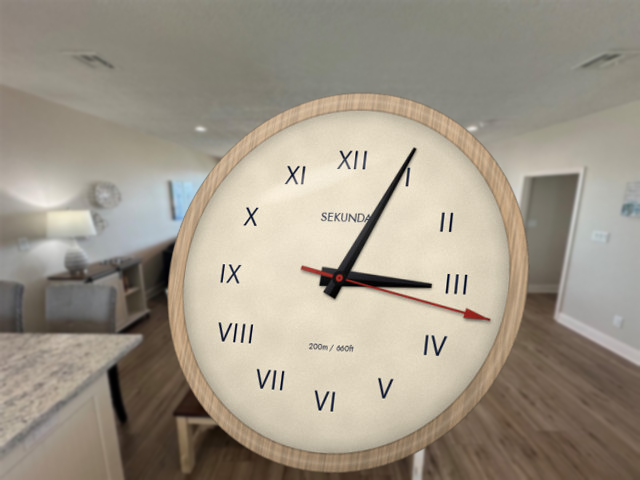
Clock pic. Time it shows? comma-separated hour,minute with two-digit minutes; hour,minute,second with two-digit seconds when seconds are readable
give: 3,04,17
